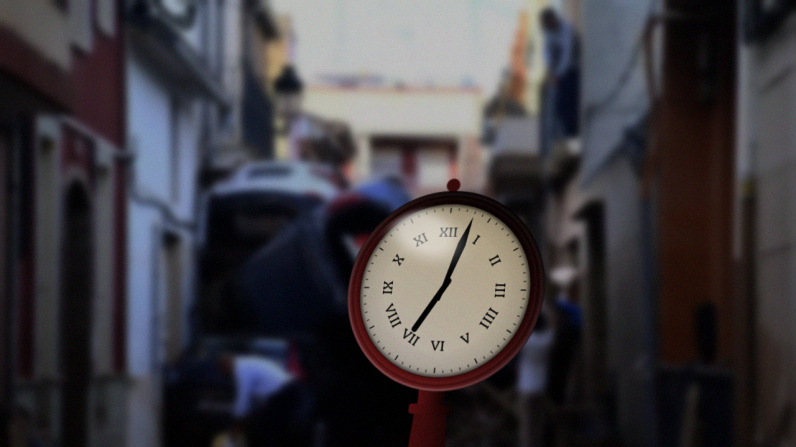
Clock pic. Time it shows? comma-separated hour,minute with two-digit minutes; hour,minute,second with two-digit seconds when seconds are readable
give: 7,03
